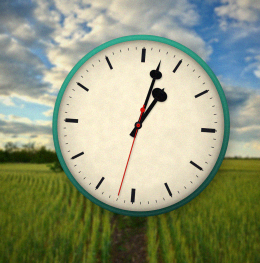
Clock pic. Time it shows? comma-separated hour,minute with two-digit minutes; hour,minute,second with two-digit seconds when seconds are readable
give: 1,02,32
